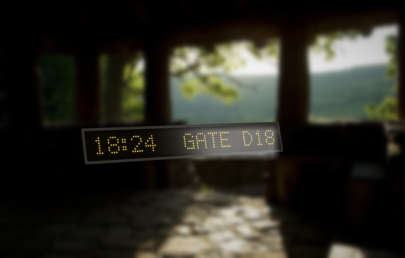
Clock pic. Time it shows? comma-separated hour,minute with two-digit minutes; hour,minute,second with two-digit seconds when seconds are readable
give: 18,24
